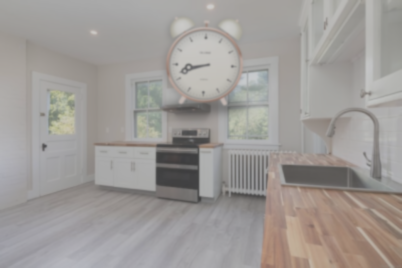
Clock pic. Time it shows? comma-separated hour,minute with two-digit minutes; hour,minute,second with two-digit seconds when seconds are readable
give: 8,42
